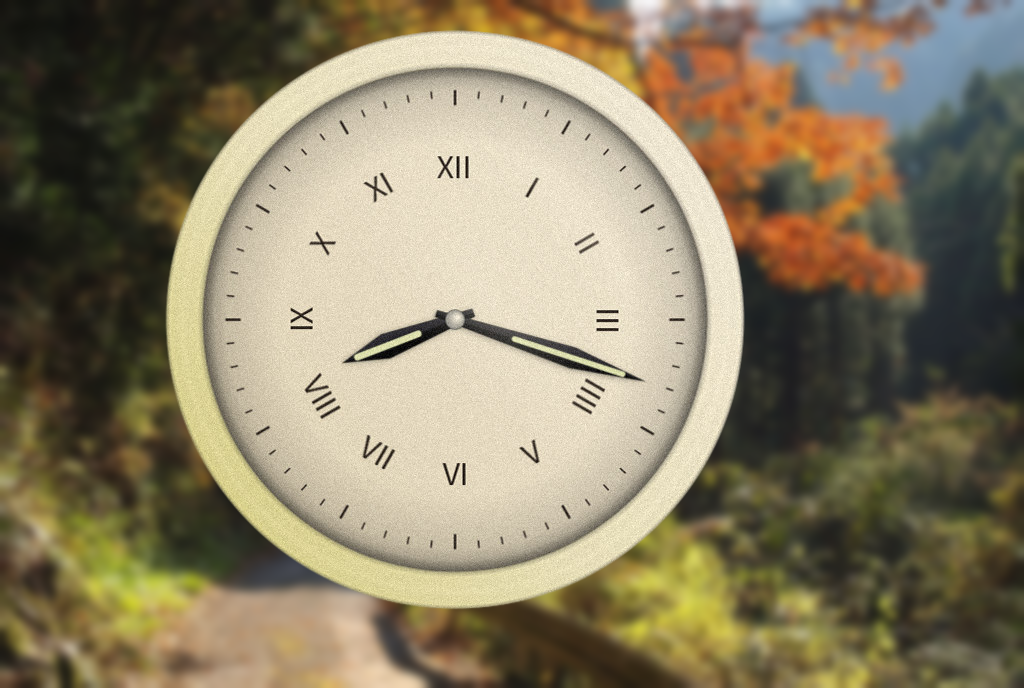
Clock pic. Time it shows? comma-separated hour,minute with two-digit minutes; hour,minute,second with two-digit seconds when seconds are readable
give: 8,18
